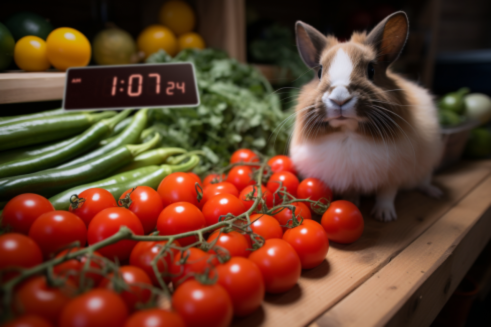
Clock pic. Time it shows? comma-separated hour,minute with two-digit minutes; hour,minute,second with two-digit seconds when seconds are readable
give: 1,07,24
